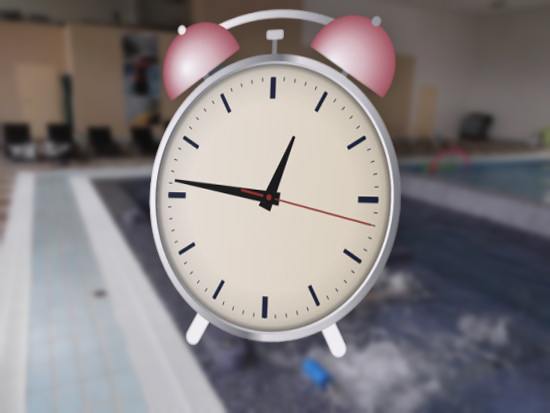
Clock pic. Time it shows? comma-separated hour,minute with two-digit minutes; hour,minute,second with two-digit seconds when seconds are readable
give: 12,46,17
